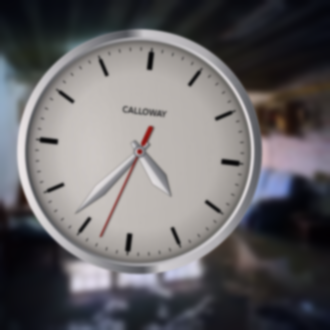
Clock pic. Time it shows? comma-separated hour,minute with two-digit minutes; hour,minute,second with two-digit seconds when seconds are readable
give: 4,36,33
